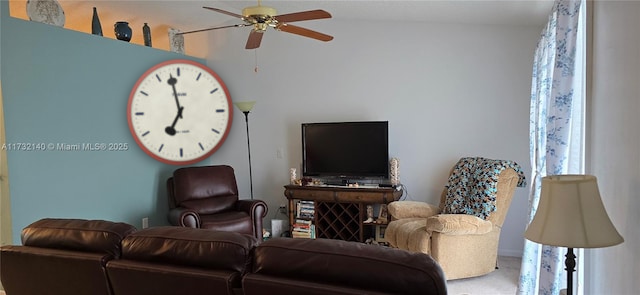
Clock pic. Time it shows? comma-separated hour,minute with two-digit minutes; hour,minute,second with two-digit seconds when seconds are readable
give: 6,58
